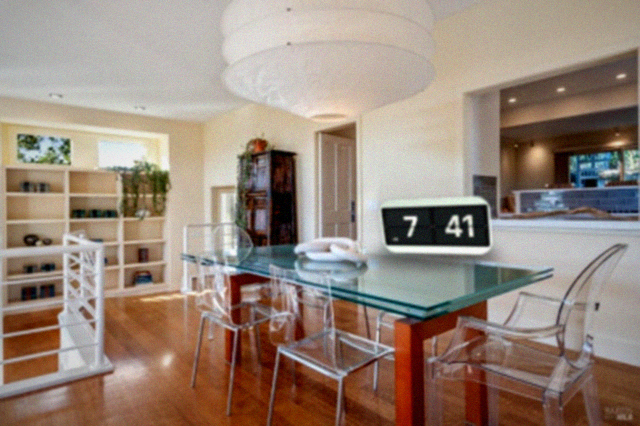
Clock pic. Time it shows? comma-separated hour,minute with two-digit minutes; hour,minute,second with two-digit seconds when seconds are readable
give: 7,41
